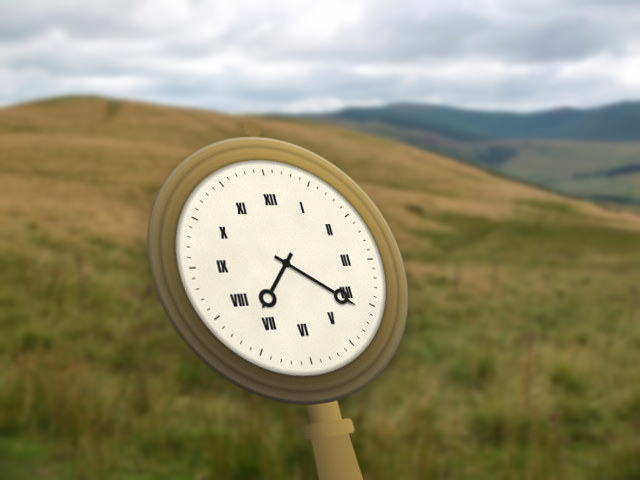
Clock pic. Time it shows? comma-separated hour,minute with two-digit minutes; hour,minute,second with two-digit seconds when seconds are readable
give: 7,21
